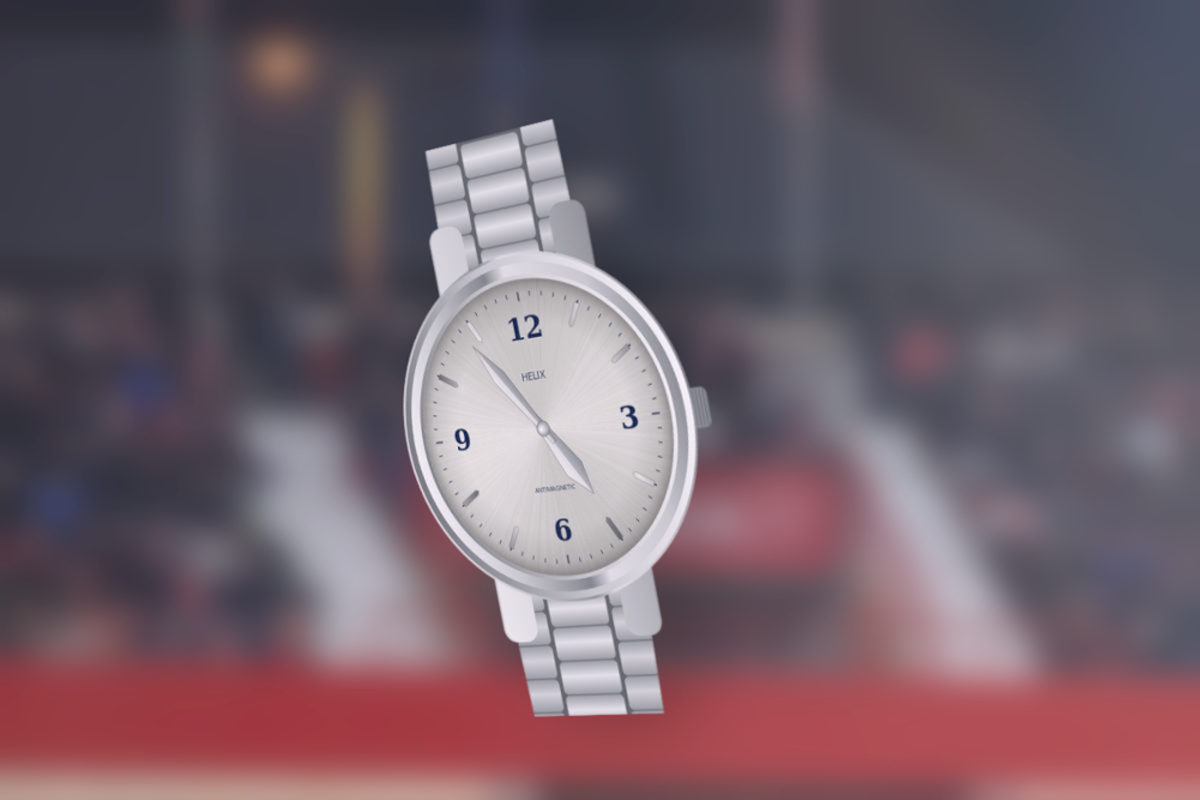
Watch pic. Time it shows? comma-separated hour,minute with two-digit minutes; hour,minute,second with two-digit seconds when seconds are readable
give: 4,54
